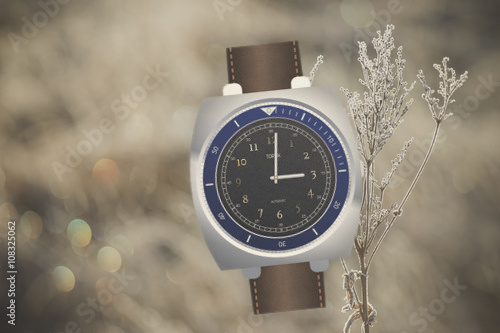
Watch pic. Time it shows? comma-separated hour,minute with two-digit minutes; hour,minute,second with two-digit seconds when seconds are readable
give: 3,01
